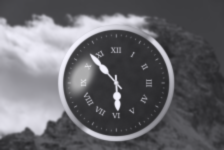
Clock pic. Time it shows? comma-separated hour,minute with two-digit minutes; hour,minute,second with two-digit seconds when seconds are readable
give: 5,53
